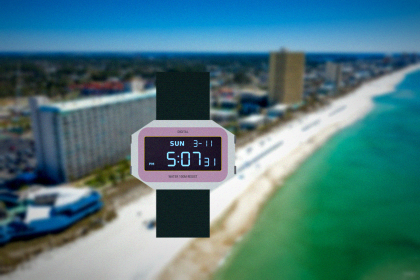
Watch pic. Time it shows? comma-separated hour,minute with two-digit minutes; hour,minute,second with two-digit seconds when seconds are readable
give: 5,07,31
